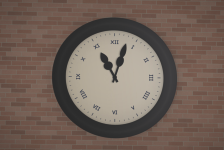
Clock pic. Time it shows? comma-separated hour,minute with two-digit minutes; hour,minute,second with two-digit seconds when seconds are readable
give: 11,03
